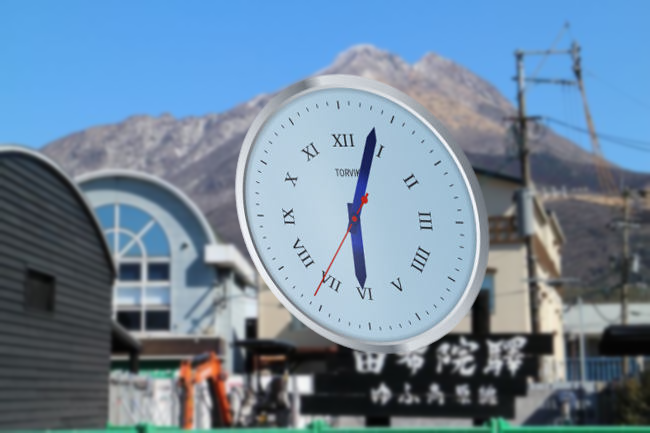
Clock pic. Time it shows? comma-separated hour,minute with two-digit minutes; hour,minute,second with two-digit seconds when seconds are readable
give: 6,03,36
